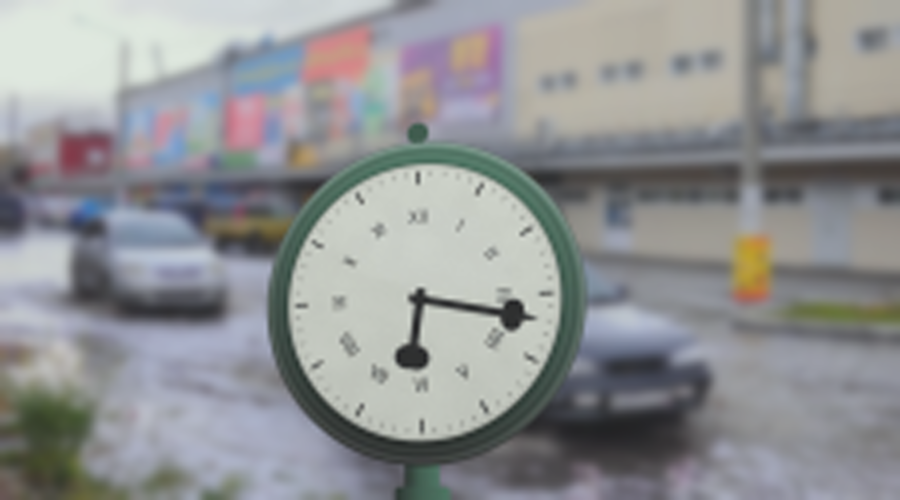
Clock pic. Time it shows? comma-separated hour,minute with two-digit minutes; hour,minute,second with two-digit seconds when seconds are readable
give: 6,17
